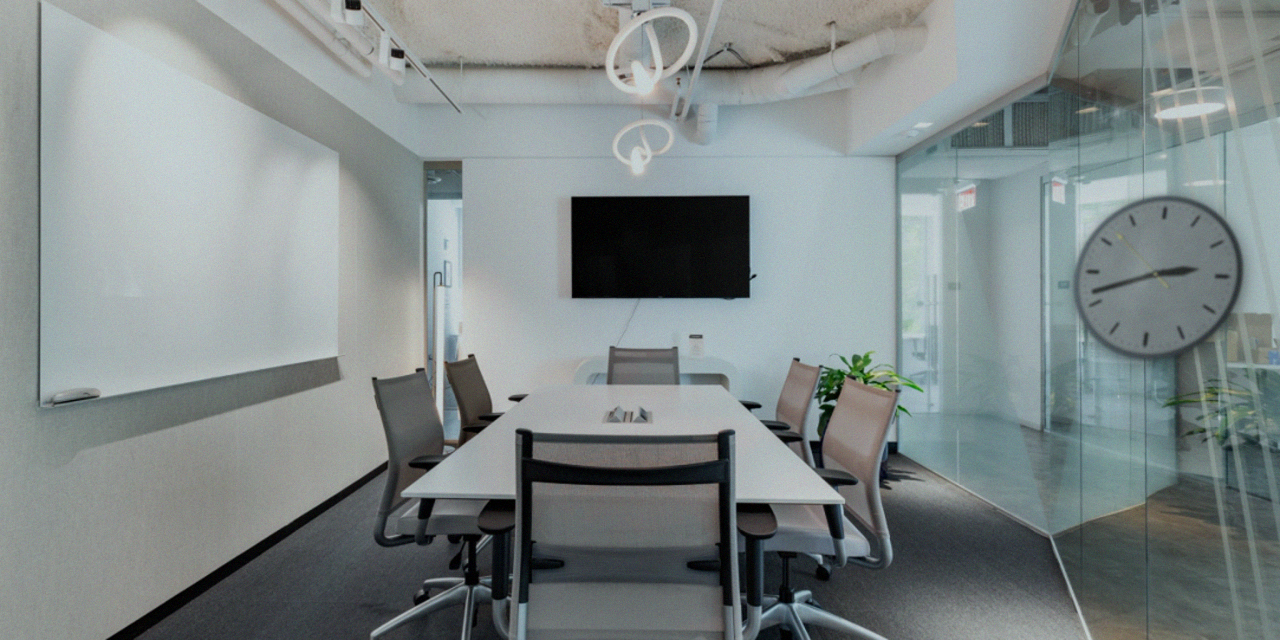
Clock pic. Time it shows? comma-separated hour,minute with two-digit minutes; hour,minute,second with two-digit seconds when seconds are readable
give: 2,41,52
